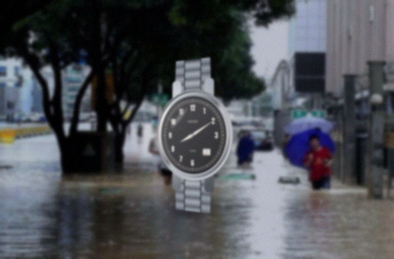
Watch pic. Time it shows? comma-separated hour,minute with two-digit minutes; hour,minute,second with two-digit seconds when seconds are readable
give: 8,10
